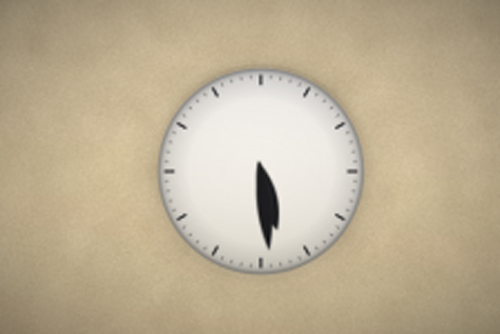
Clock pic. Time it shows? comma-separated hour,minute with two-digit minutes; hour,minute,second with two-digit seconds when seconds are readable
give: 5,29
